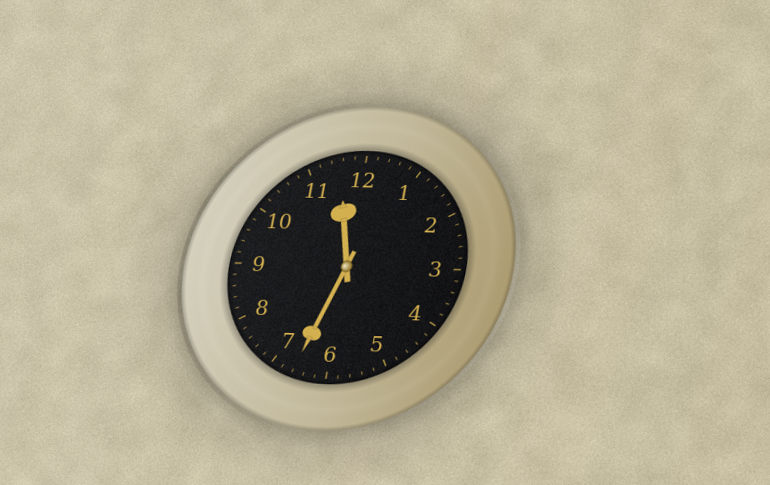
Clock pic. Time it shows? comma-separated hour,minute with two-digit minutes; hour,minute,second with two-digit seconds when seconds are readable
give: 11,33
